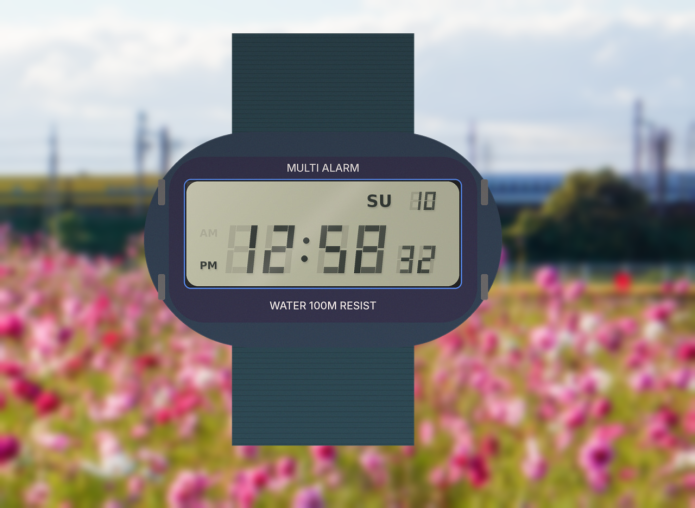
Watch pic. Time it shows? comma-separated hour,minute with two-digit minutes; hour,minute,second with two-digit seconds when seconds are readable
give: 12,58,32
